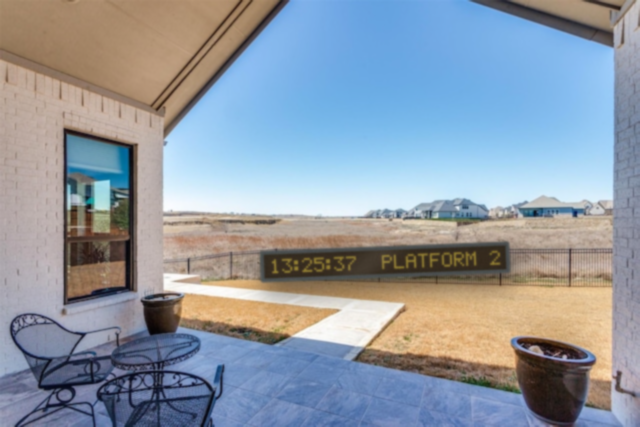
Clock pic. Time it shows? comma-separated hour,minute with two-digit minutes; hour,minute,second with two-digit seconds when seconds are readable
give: 13,25,37
